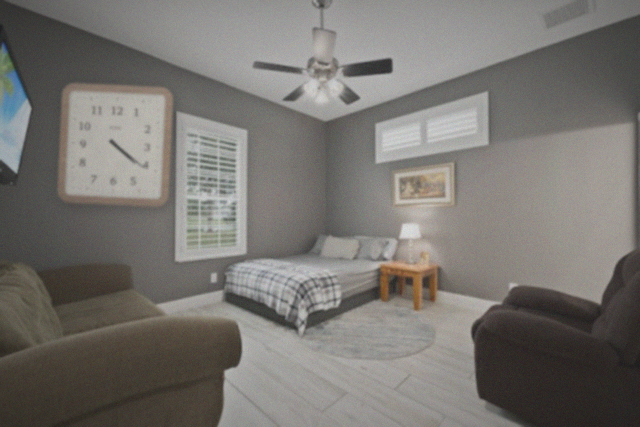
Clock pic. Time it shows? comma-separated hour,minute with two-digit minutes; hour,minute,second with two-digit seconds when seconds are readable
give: 4,21
